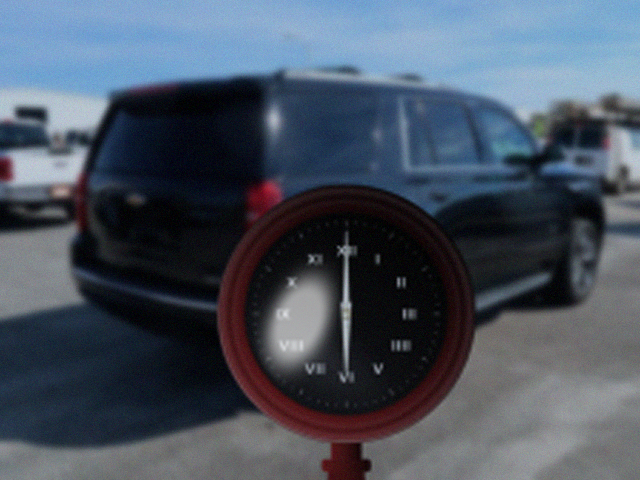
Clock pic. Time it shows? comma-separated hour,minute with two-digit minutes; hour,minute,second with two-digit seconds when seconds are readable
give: 6,00
